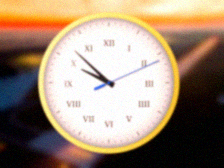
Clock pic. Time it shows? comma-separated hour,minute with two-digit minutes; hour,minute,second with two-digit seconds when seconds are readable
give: 9,52,11
